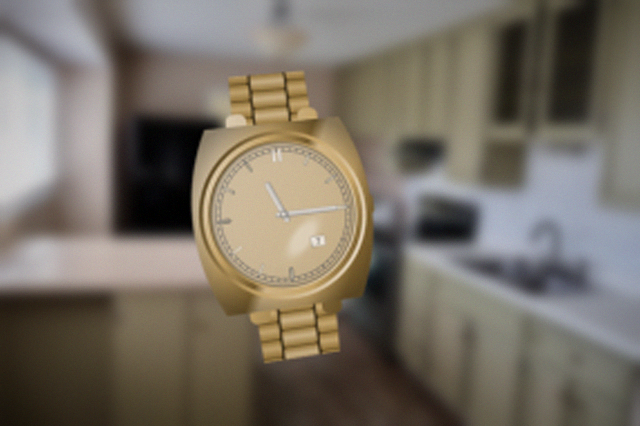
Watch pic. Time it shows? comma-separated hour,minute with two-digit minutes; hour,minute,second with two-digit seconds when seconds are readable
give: 11,15
